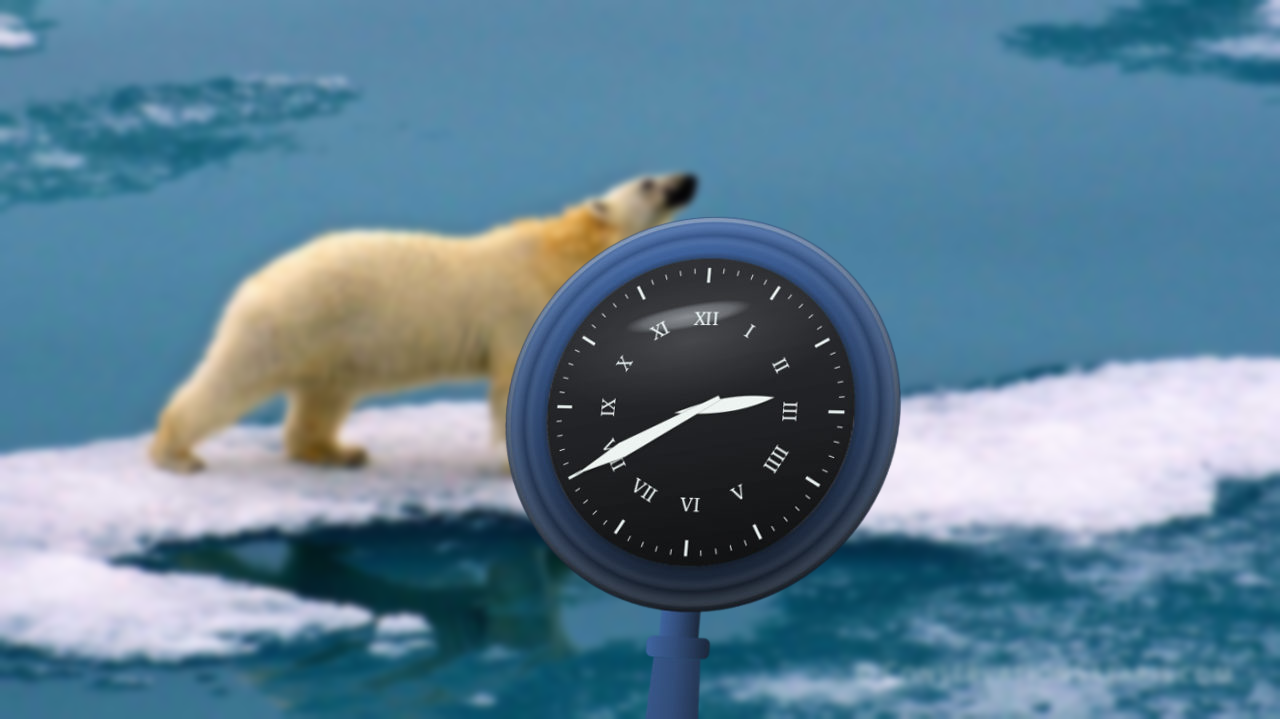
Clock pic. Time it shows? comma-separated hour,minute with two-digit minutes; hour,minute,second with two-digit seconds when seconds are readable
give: 2,40
